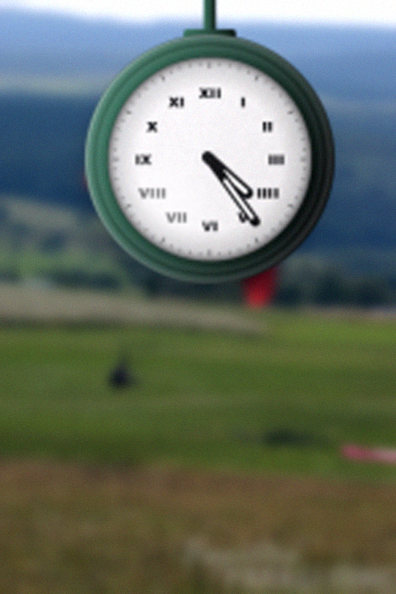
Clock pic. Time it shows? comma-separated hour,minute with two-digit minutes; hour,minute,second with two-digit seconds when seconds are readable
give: 4,24
